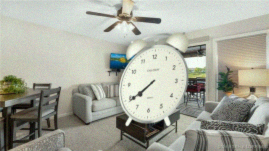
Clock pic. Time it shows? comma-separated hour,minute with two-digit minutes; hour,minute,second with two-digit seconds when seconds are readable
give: 7,39
